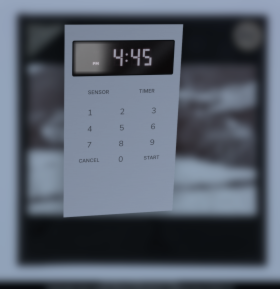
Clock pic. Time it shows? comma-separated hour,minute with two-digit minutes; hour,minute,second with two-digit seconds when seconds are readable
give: 4,45
